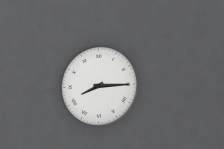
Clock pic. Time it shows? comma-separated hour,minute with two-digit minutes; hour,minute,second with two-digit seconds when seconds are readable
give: 8,15
